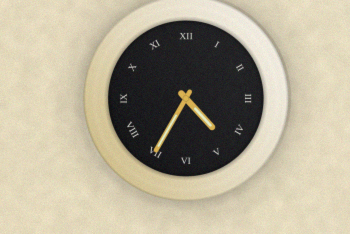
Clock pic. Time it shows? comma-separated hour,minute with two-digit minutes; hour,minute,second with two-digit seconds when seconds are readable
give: 4,35
